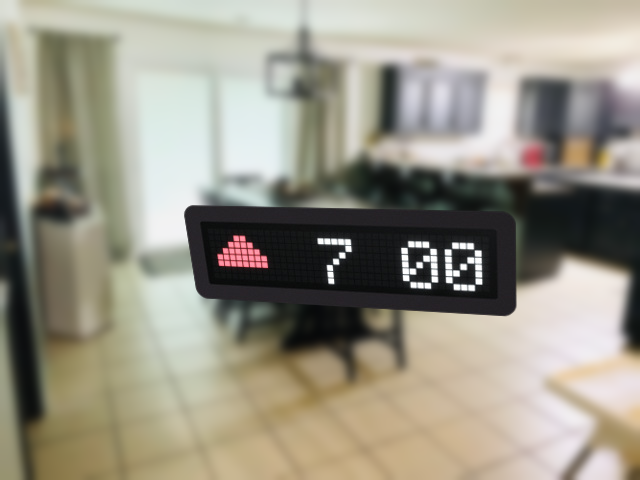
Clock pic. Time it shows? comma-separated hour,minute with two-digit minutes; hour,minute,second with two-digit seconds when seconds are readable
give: 7,00
